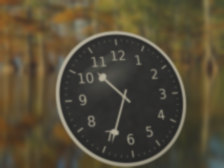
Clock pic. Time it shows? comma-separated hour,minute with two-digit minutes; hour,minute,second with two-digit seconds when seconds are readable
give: 10,34
